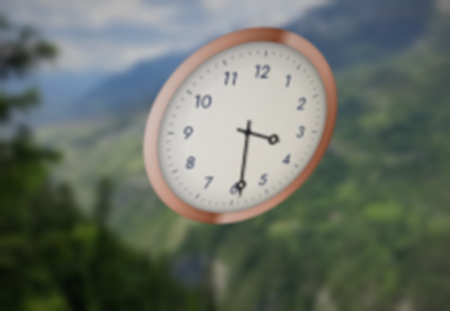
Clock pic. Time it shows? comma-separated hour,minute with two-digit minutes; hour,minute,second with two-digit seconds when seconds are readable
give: 3,29
